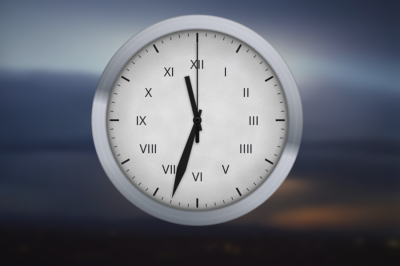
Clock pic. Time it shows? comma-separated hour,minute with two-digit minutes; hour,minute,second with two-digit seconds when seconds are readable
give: 11,33,00
